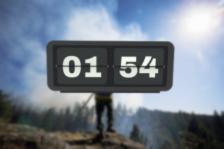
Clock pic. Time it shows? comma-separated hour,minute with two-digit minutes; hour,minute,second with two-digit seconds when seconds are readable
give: 1,54
